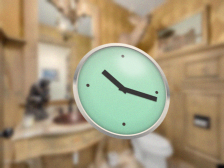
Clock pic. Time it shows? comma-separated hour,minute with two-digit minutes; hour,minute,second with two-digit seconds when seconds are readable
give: 10,17
